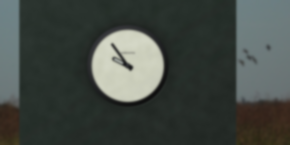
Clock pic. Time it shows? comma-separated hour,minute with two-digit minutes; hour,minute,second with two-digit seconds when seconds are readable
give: 9,54
